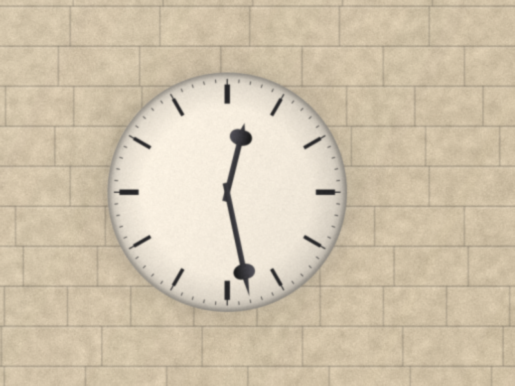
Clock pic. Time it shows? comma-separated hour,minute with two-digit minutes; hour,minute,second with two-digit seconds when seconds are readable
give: 12,28
